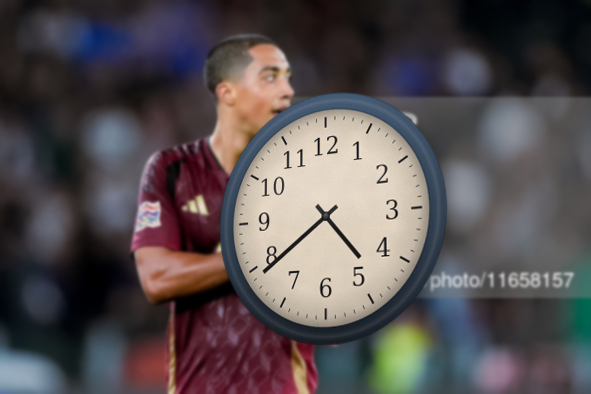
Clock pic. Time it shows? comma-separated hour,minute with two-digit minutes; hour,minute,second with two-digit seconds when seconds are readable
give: 4,39
